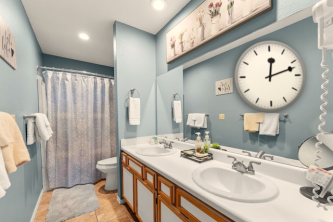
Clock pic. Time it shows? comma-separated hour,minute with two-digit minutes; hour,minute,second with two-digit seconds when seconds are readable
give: 12,12
